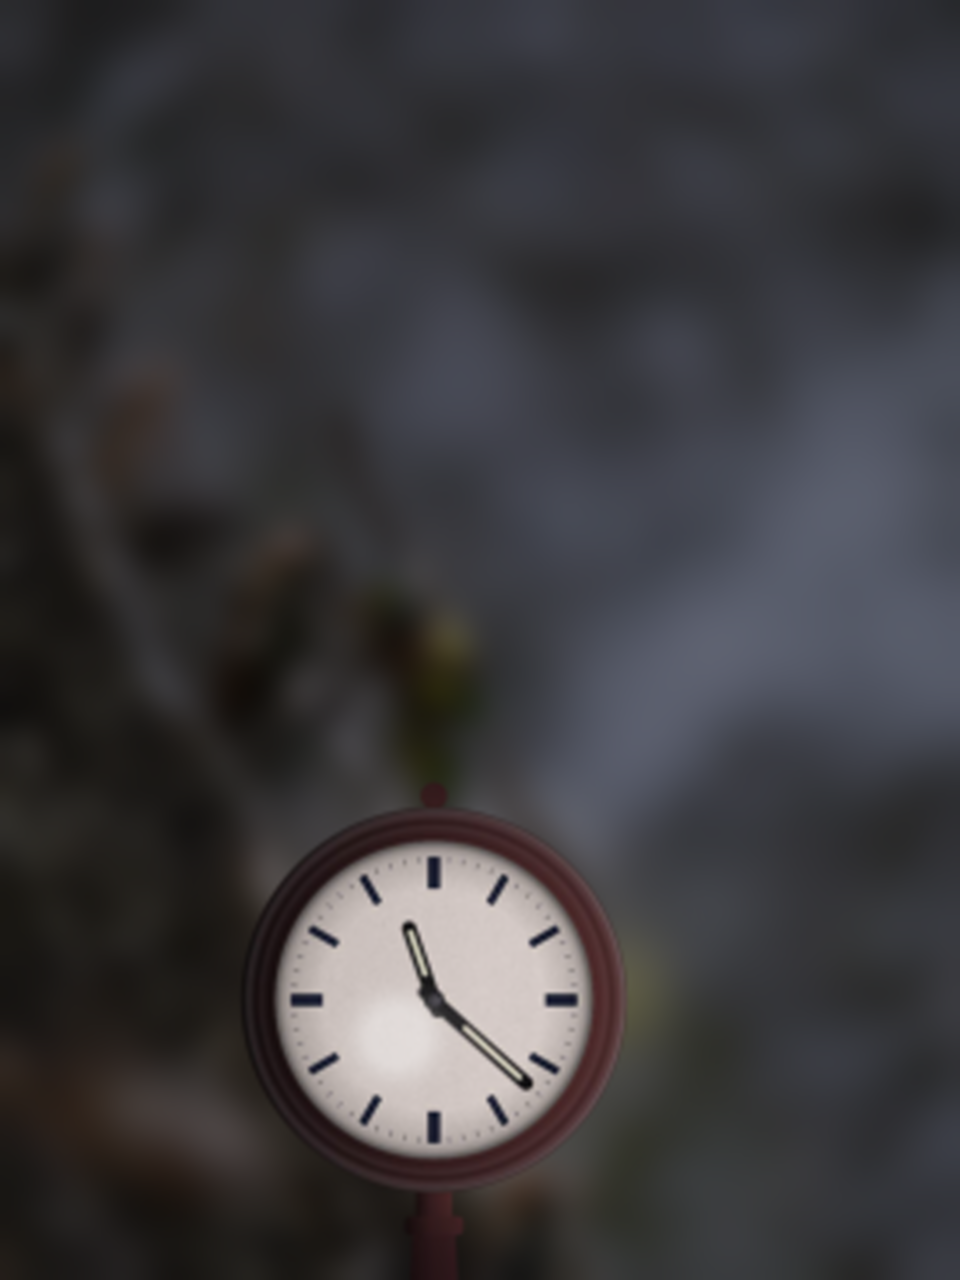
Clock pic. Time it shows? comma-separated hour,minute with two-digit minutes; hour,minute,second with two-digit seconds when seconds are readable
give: 11,22
